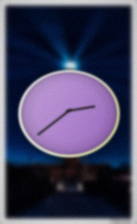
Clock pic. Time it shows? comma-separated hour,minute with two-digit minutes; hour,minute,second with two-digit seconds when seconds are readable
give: 2,38
